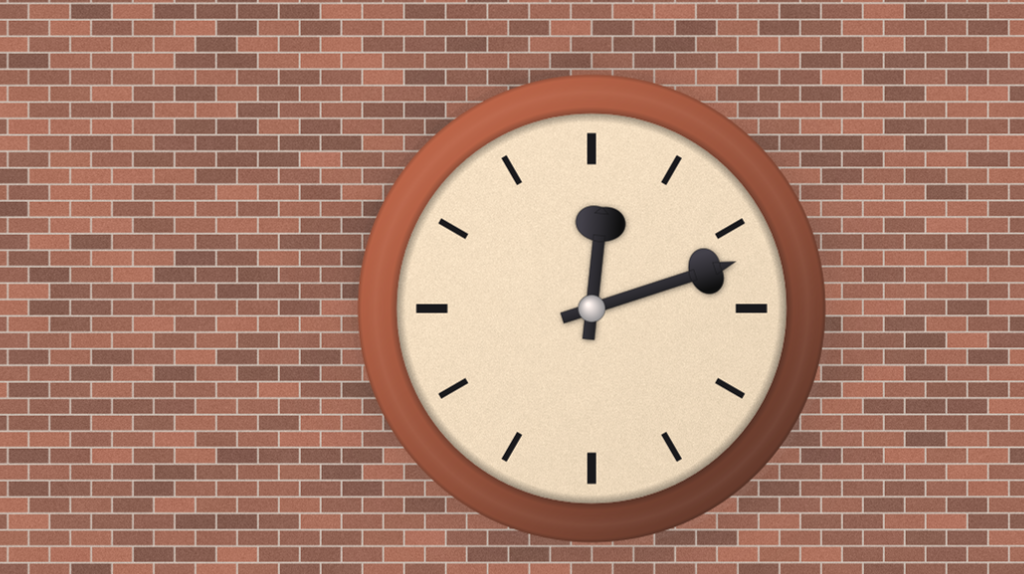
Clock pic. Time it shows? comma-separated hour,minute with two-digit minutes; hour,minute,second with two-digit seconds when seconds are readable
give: 12,12
